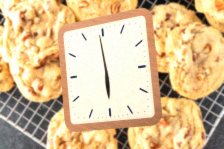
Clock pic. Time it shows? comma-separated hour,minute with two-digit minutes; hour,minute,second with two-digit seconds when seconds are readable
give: 5,59
